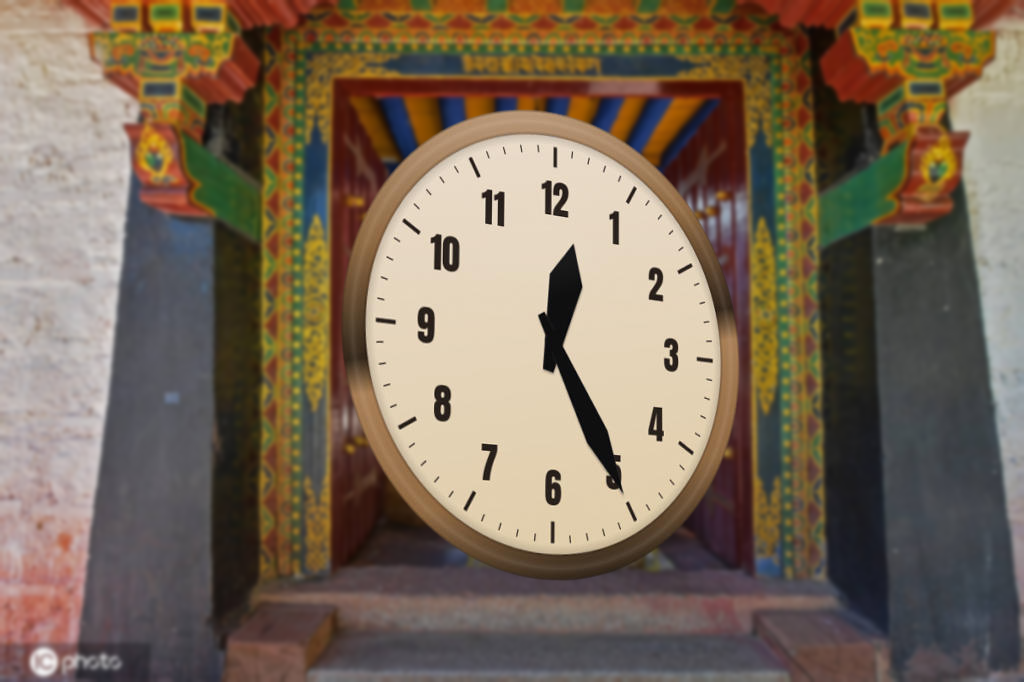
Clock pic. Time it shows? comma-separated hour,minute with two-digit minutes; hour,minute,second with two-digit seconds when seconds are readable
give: 12,25
